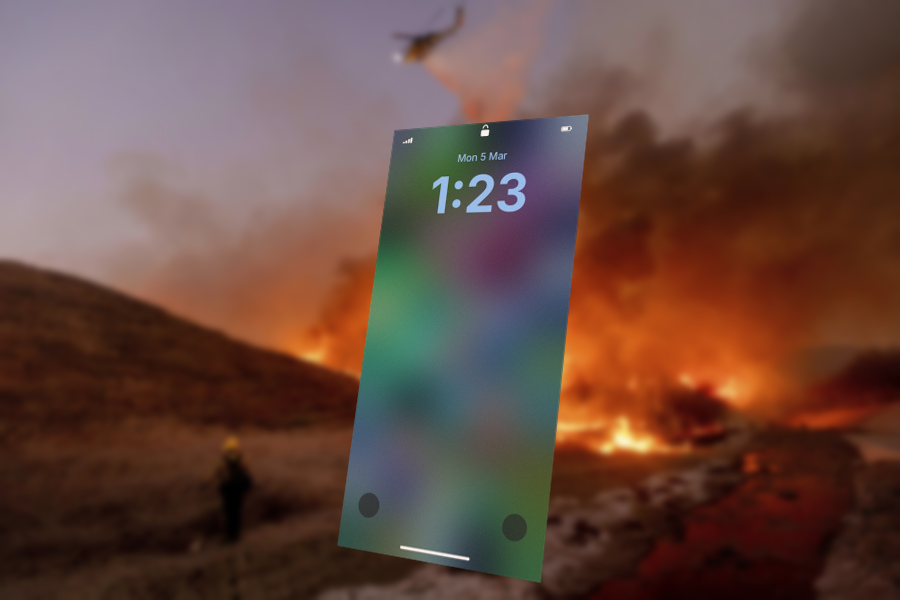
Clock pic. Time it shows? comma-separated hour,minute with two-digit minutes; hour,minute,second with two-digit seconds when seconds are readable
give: 1,23
